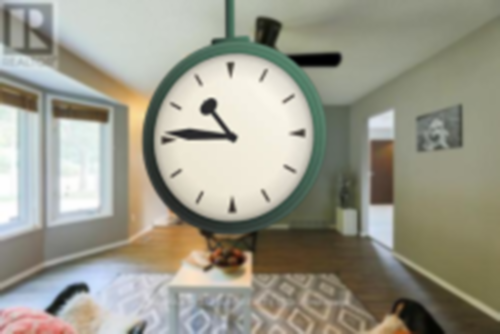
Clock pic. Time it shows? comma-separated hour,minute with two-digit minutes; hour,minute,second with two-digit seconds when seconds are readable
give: 10,46
